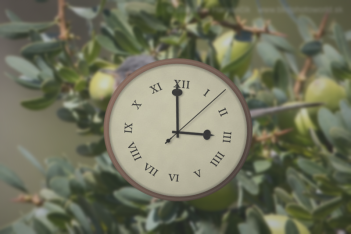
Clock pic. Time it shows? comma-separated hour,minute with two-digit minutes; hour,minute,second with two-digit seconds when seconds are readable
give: 2,59,07
